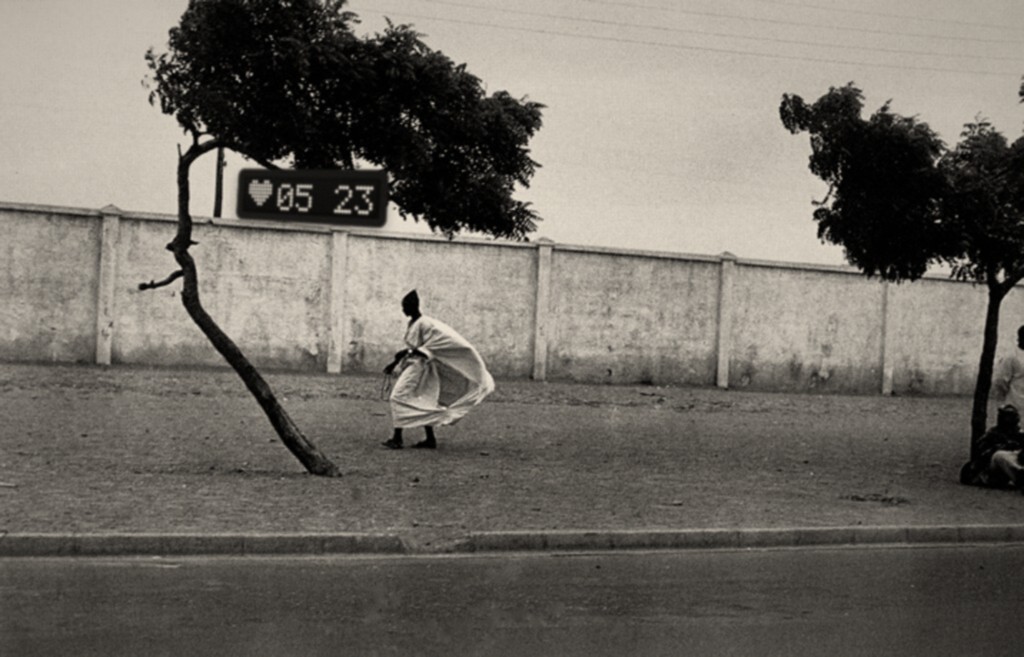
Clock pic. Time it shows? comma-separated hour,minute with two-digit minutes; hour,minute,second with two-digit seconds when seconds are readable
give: 5,23
